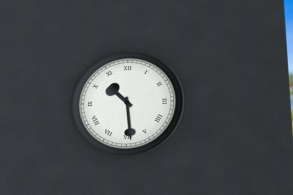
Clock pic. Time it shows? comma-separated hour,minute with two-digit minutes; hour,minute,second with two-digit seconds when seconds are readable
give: 10,29
